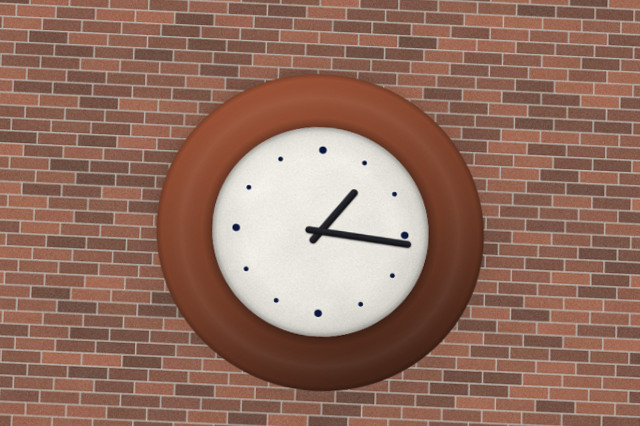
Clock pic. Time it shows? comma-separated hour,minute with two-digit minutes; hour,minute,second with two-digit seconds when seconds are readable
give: 1,16
